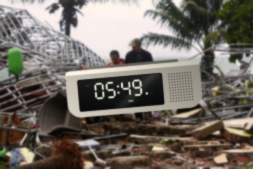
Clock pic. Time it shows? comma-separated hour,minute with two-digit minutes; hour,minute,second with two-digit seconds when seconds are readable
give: 5,49
